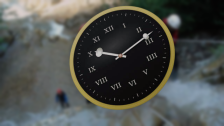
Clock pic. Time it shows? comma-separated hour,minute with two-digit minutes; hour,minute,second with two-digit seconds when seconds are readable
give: 10,13
